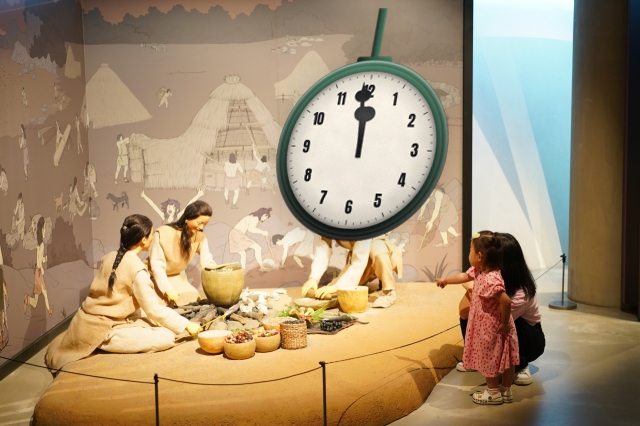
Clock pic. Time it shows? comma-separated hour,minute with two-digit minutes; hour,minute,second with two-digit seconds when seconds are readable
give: 11,59
